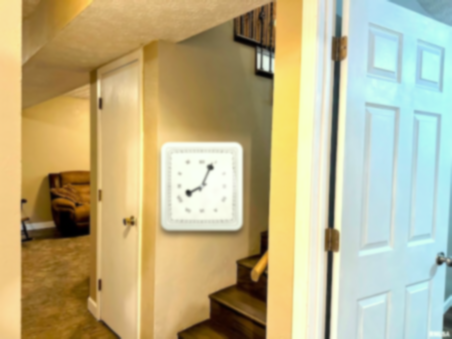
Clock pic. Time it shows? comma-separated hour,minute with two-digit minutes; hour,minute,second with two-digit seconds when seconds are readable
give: 8,04
